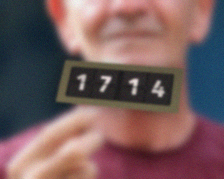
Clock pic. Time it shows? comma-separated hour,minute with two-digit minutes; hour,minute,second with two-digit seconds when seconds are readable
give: 17,14
